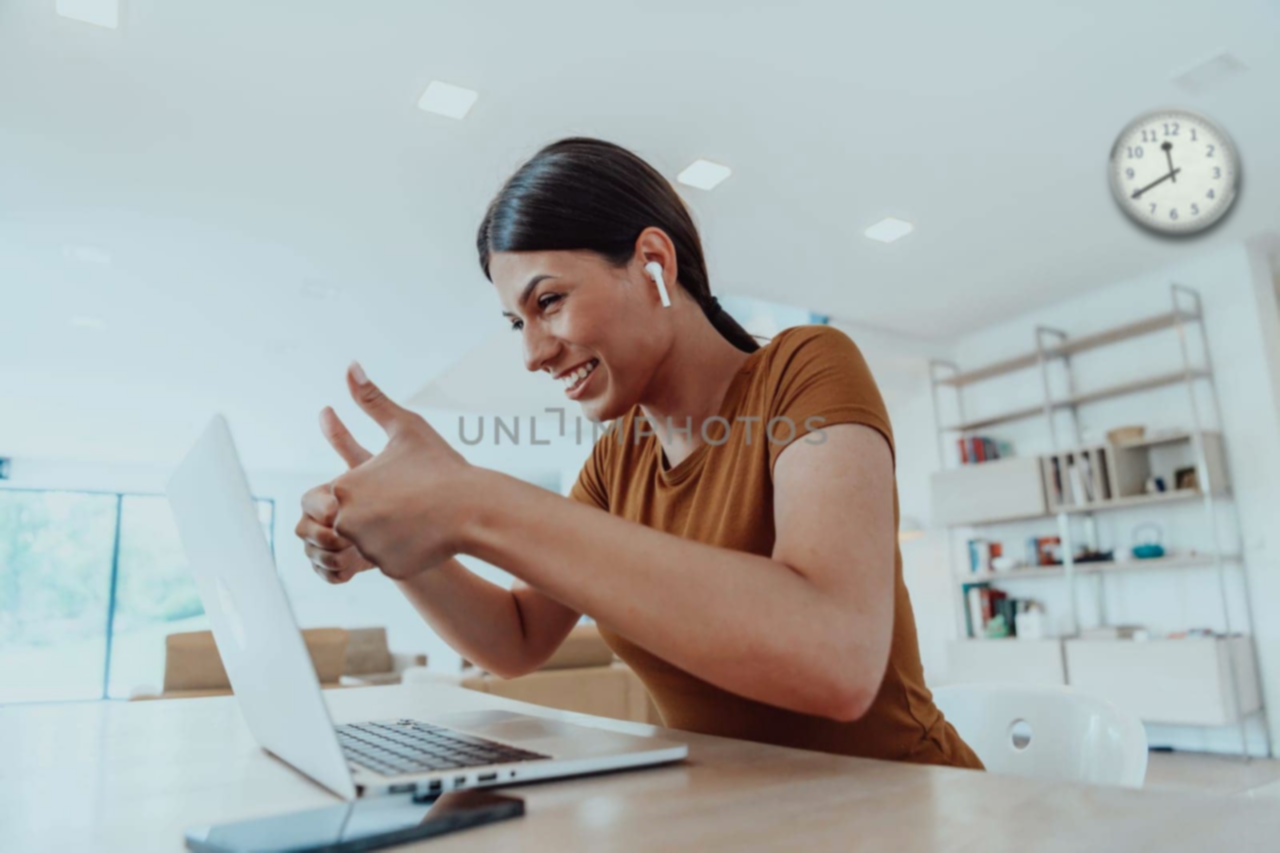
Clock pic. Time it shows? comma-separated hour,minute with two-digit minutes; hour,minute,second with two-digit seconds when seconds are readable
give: 11,40
